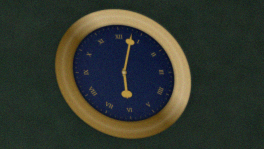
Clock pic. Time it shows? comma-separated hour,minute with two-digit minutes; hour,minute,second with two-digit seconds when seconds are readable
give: 6,03
